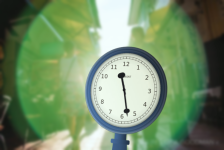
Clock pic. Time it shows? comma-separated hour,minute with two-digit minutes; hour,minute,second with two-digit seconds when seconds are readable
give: 11,28
